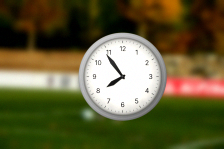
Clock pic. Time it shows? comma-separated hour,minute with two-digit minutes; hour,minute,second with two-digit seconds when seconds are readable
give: 7,54
